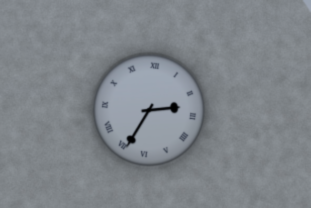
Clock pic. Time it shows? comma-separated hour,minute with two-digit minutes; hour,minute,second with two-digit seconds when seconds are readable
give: 2,34
